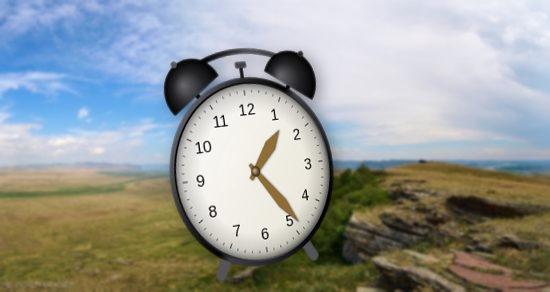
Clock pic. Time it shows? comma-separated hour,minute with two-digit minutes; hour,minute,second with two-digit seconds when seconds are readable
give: 1,24
